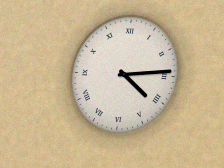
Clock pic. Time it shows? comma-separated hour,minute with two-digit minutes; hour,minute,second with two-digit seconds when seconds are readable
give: 4,14
